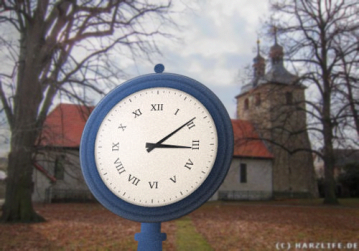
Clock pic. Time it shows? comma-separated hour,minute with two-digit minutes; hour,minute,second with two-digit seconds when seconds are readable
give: 3,09
